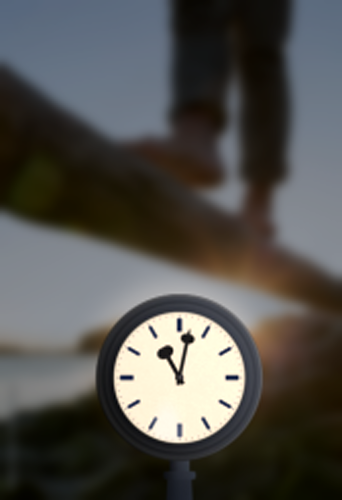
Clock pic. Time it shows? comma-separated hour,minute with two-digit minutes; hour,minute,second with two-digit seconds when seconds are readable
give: 11,02
